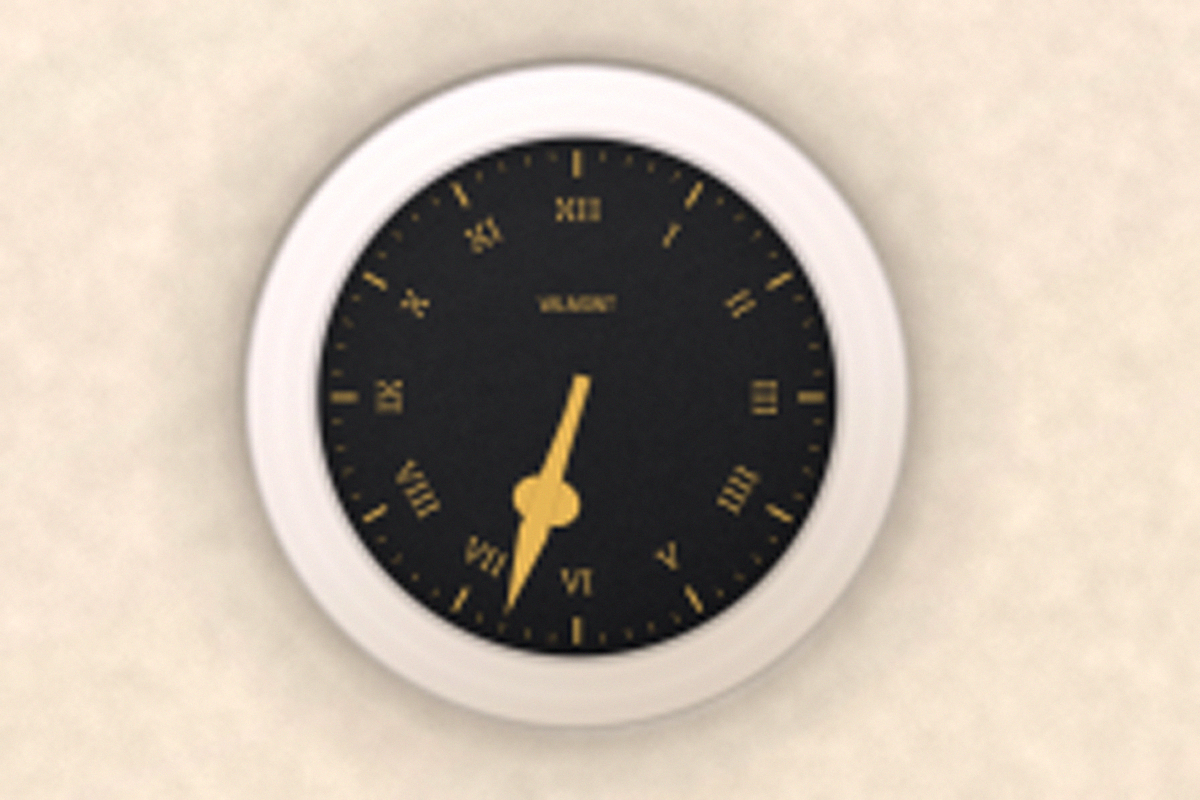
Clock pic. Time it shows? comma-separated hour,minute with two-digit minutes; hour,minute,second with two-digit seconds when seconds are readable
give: 6,33
